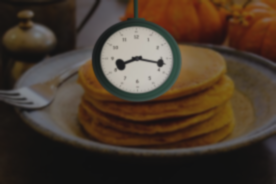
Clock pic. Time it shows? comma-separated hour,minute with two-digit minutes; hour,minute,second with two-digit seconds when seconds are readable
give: 8,17
